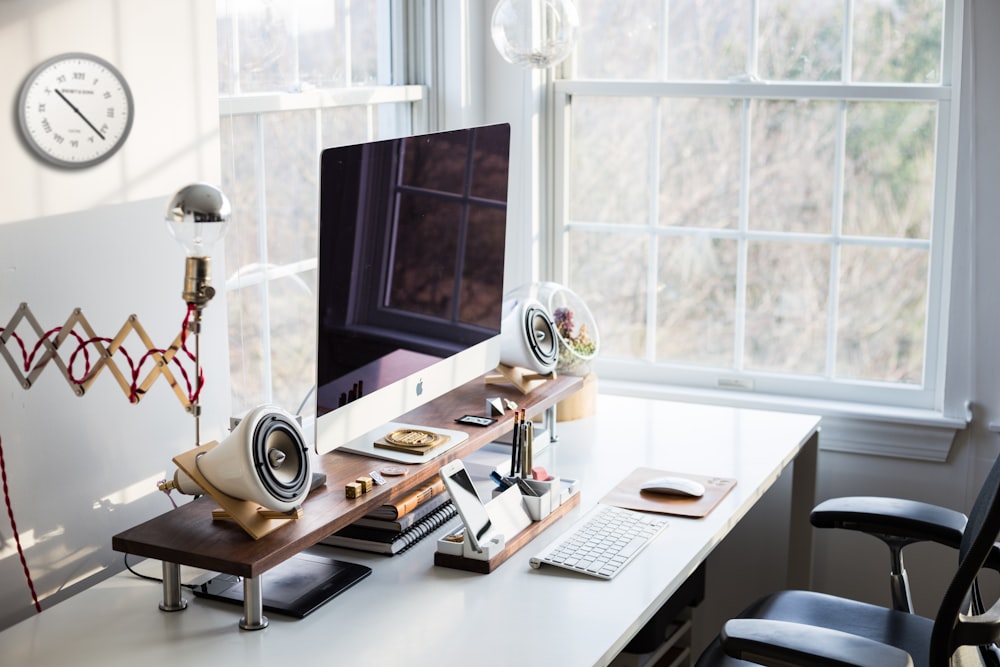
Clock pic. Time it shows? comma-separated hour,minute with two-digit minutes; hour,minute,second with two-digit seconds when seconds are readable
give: 10,22
